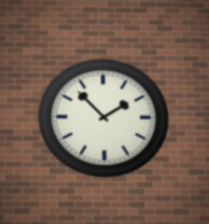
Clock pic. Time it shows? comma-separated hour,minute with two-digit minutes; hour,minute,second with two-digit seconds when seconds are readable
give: 1,53
